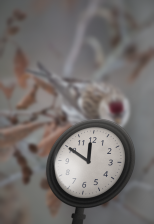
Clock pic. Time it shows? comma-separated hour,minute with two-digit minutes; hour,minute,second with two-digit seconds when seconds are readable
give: 11,50
